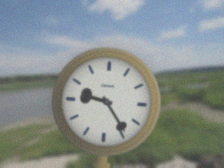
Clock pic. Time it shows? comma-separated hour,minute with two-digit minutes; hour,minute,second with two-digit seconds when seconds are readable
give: 9,24
